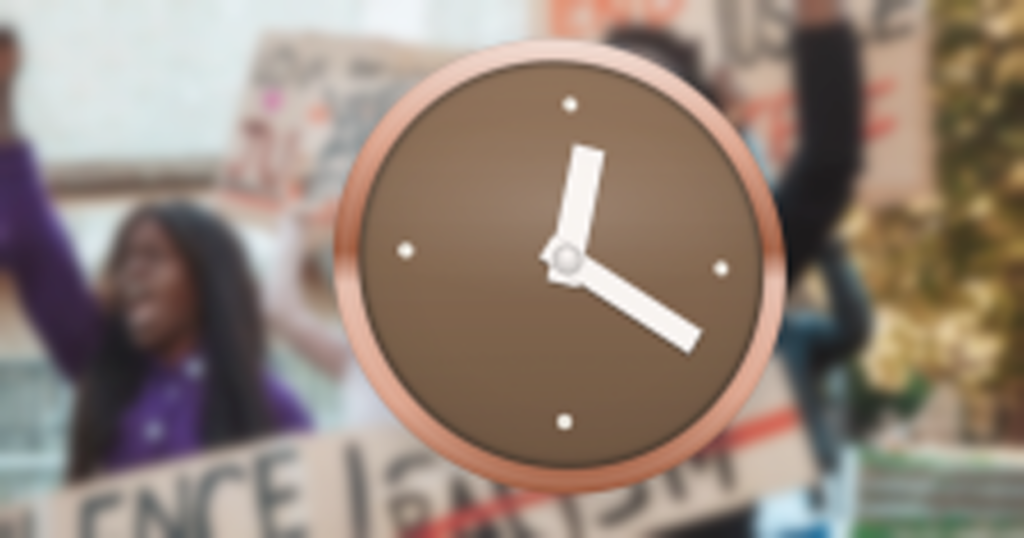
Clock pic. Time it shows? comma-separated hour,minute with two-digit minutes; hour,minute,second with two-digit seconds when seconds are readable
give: 12,20
